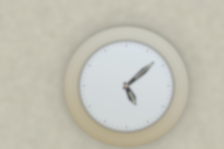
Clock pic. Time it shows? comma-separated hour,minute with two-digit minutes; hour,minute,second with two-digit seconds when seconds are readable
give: 5,08
